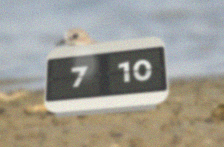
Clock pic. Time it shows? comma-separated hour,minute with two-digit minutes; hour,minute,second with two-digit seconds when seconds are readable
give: 7,10
